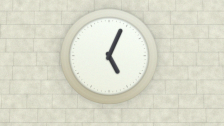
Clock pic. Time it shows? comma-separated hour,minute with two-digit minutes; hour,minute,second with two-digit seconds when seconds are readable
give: 5,04
